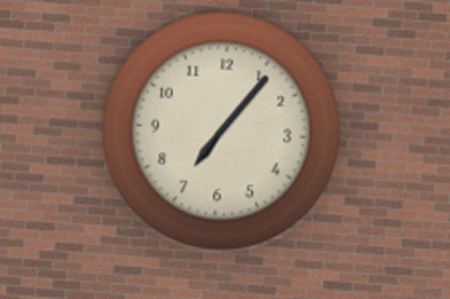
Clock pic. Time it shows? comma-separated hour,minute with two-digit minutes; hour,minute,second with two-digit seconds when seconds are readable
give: 7,06
